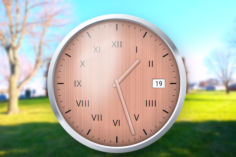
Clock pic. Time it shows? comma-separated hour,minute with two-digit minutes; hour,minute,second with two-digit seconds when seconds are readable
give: 1,27
